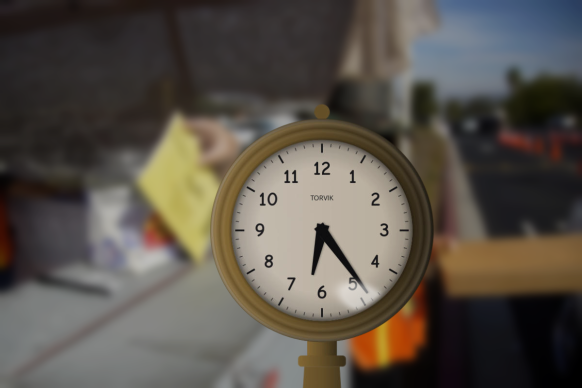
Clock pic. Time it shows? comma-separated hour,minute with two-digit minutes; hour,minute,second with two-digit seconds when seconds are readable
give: 6,24
